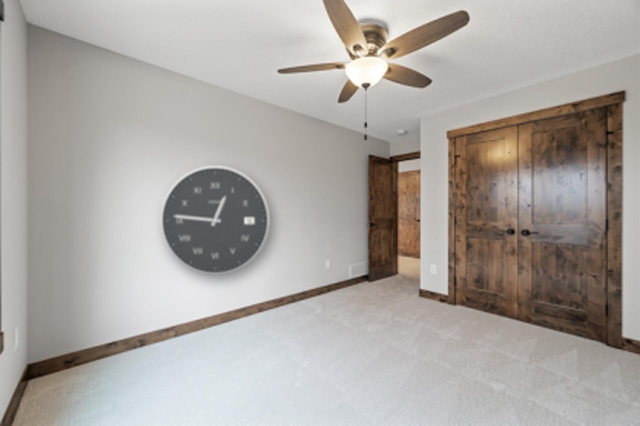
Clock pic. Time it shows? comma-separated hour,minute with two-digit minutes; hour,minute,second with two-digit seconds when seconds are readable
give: 12,46
